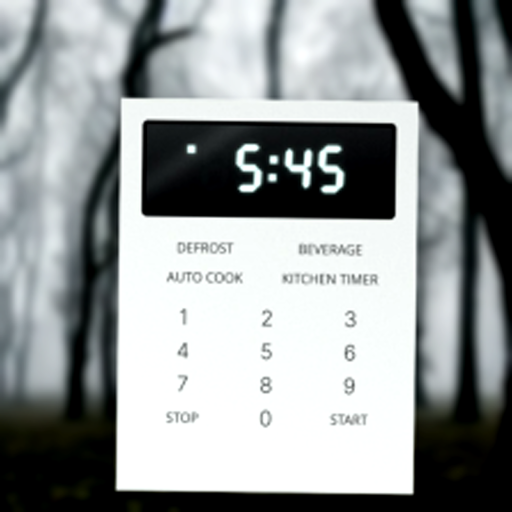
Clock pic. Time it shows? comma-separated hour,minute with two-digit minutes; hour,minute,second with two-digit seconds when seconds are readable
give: 5,45
